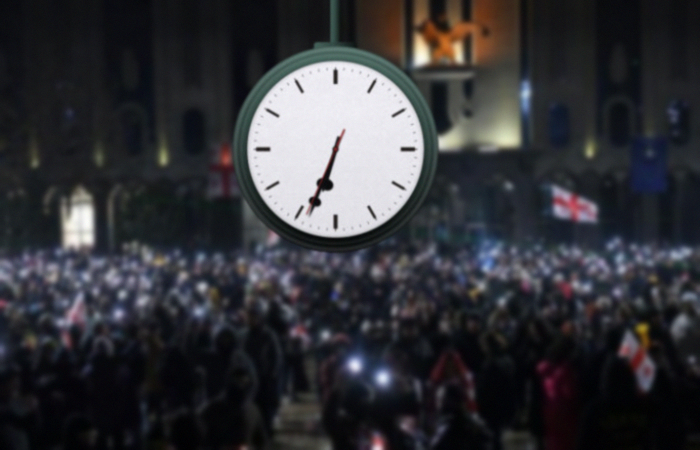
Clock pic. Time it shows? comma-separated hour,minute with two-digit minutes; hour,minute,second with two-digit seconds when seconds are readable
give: 6,33,34
